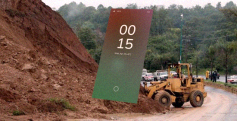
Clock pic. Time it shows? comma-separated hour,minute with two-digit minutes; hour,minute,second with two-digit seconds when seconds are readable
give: 0,15
